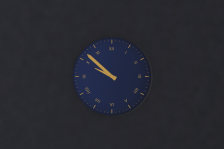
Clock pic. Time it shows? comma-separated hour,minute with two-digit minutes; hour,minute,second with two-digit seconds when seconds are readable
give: 9,52
